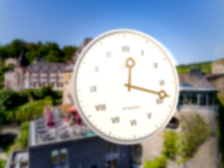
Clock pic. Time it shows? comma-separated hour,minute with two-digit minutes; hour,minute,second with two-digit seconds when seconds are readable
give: 12,18
